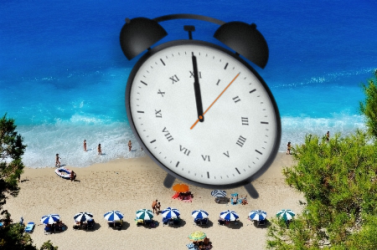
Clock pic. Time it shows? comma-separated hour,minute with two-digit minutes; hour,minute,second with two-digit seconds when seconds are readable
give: 12,00,07
